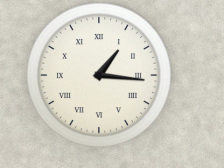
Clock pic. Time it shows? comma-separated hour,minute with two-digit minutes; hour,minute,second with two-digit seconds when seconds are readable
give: 1,16
